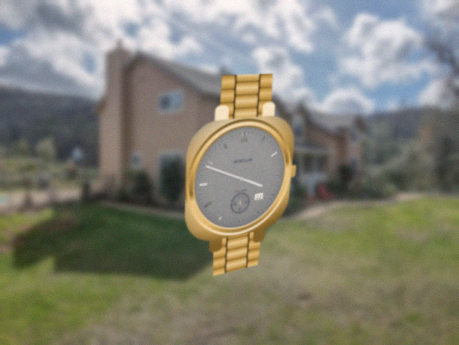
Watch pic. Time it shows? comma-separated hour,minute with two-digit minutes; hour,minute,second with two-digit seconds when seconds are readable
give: 3,49
